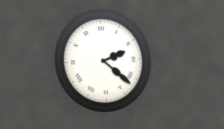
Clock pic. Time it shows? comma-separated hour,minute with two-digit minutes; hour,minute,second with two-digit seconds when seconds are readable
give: 2,22
